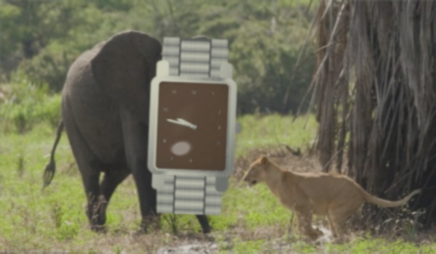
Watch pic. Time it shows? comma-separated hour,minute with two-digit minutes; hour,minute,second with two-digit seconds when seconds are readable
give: 9,47
